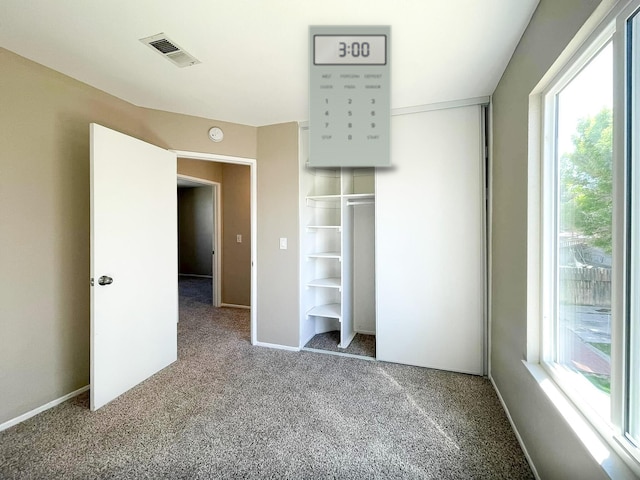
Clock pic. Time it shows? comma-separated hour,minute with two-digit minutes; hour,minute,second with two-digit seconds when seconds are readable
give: 3,00
